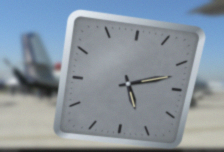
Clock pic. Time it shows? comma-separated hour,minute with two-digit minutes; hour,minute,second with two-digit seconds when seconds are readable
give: 5,12
